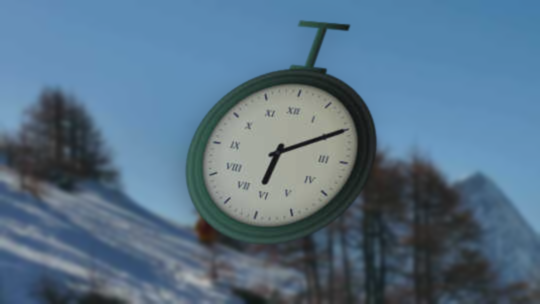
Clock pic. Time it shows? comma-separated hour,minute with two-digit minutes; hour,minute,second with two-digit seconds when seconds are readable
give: 6,10
